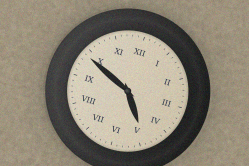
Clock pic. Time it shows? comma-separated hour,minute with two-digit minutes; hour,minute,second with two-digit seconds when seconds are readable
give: 4,49
